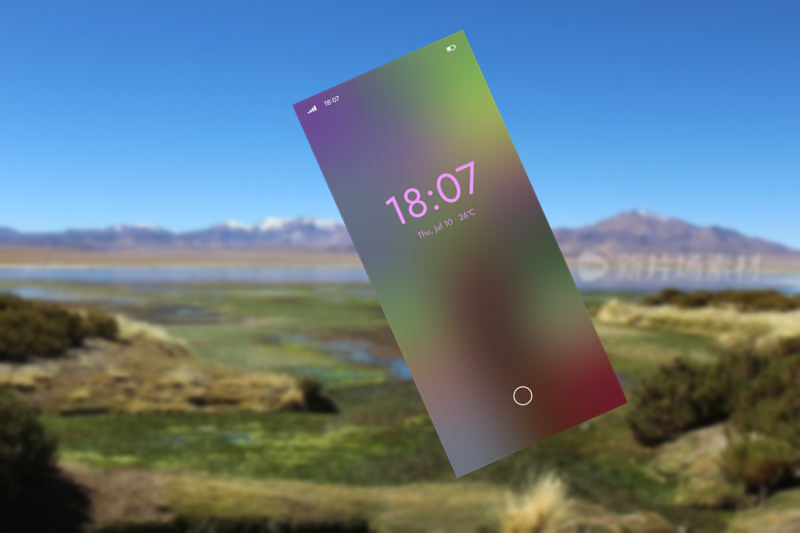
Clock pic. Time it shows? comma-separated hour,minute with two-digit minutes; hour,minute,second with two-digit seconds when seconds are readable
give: 18,07
